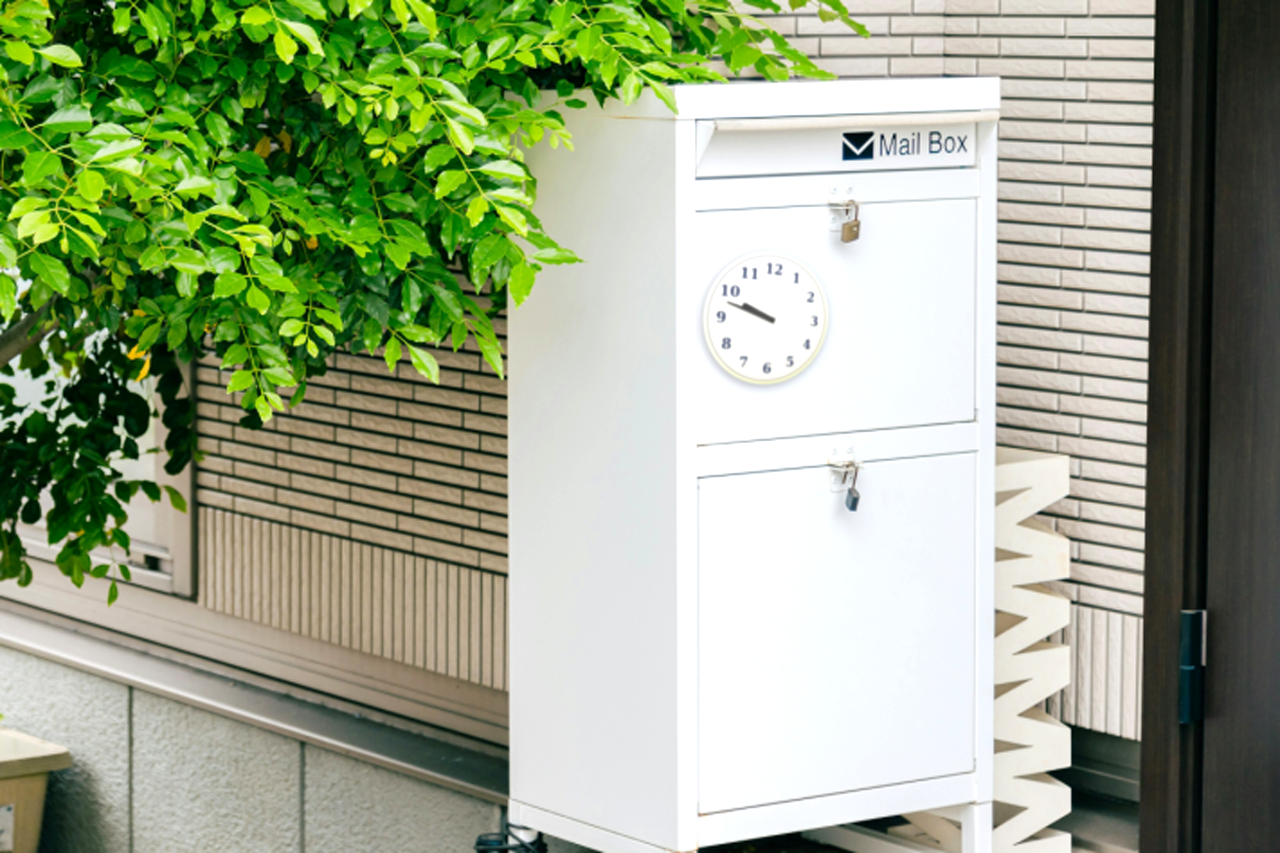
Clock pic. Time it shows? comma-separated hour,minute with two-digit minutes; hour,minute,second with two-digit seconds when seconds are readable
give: 9,48
